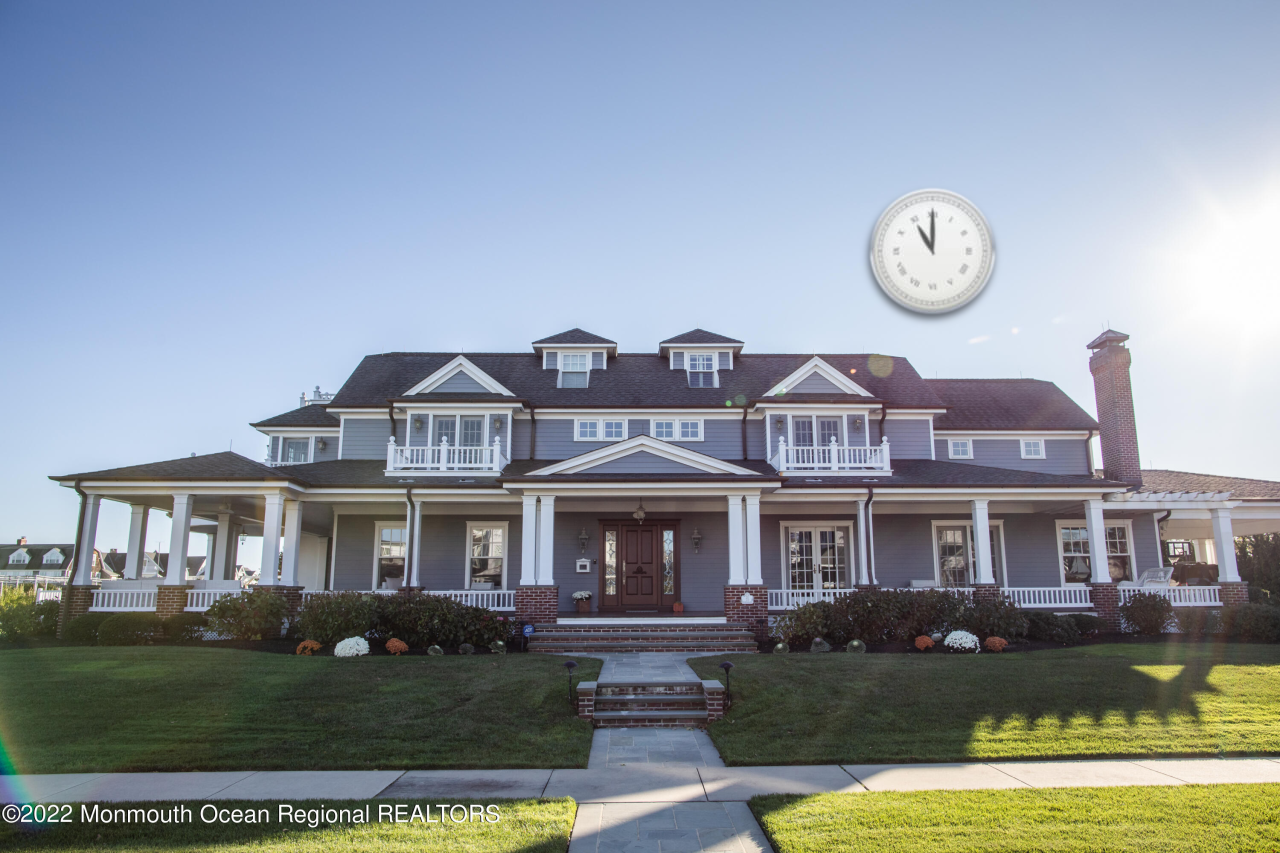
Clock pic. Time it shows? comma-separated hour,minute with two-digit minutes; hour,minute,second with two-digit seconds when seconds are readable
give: 11,00
